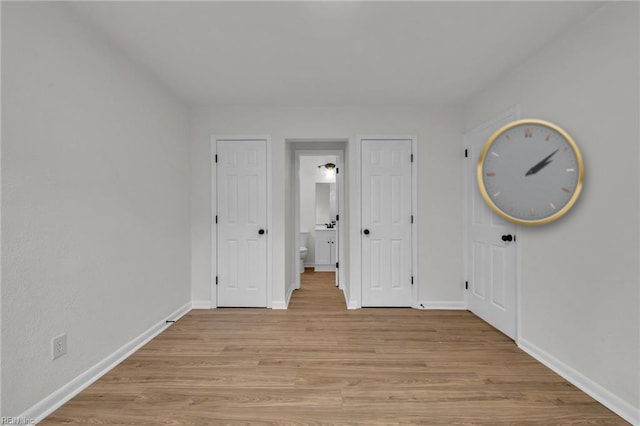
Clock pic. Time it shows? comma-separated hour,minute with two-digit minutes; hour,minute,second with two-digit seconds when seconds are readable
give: 2,09
